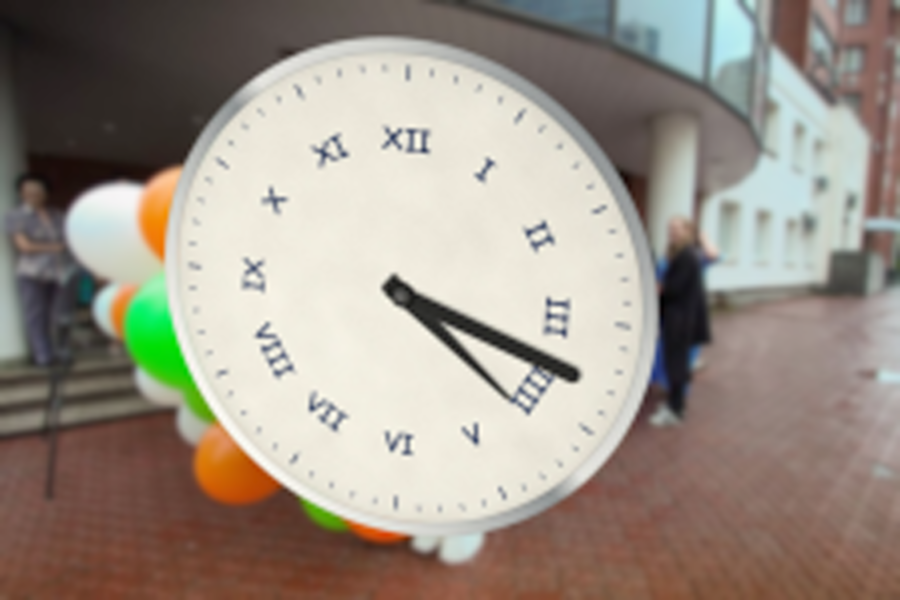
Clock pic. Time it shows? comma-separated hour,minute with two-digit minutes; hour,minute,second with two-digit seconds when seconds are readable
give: 4,18
